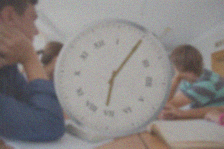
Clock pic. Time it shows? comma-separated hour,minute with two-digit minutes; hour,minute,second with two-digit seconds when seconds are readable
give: 7,10
